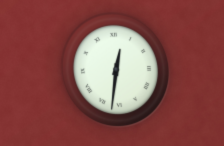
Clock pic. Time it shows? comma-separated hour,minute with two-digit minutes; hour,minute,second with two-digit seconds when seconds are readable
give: 12,32
